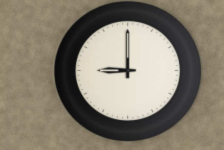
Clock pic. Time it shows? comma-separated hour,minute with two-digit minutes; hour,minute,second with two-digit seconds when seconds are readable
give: 9,00
